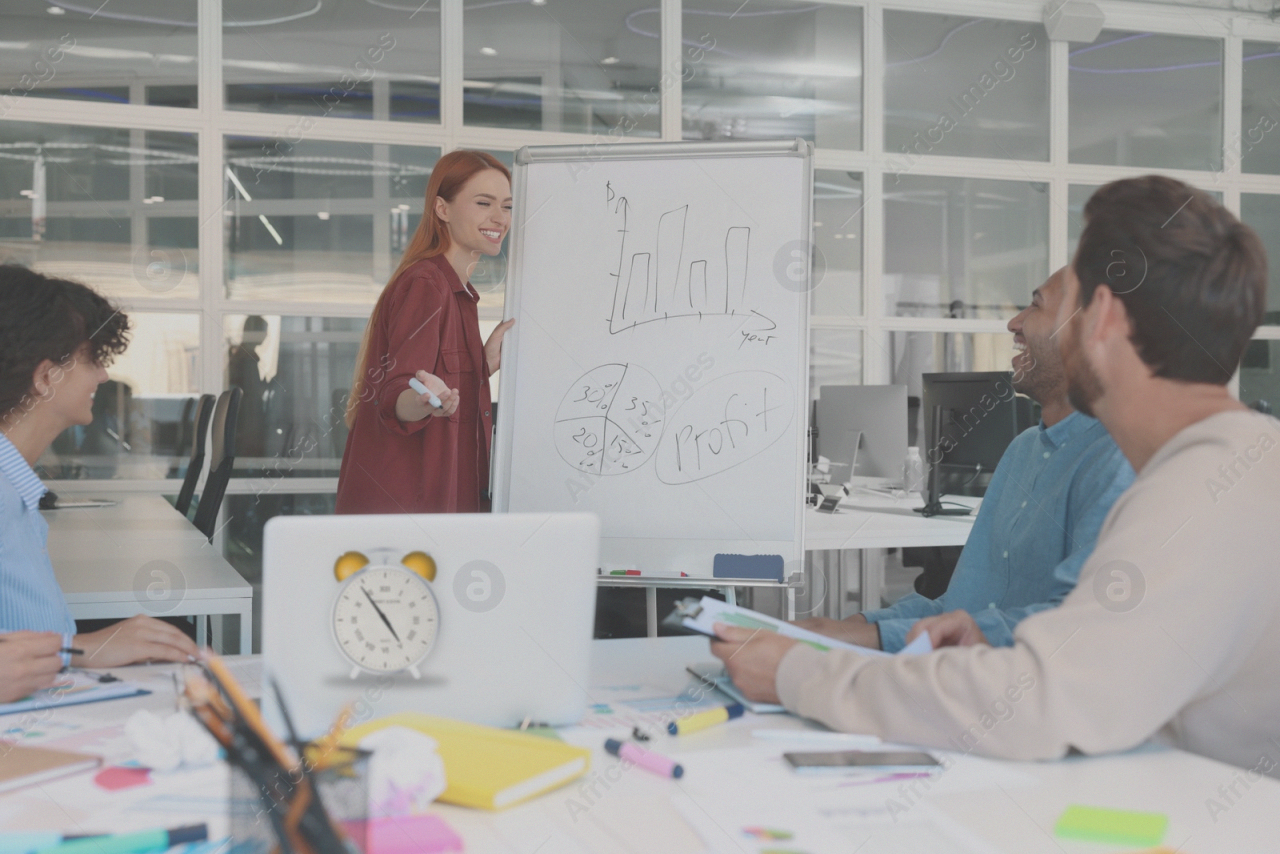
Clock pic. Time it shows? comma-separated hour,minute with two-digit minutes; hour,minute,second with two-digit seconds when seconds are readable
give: 4,54
